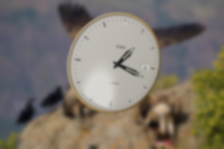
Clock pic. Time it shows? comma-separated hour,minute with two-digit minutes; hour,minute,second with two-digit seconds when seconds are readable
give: 1,18
